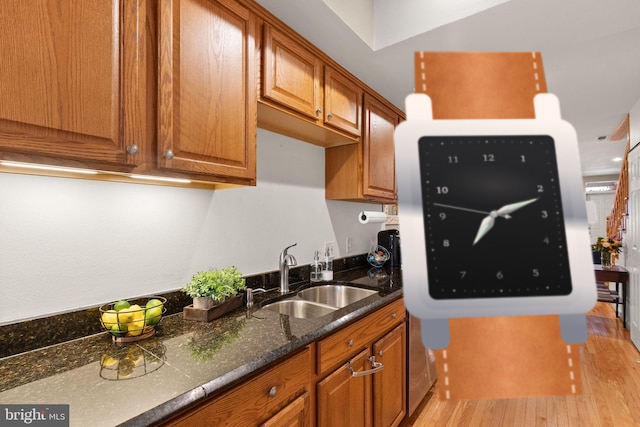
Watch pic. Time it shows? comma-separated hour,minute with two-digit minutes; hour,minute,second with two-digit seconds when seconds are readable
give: 7,11,47
